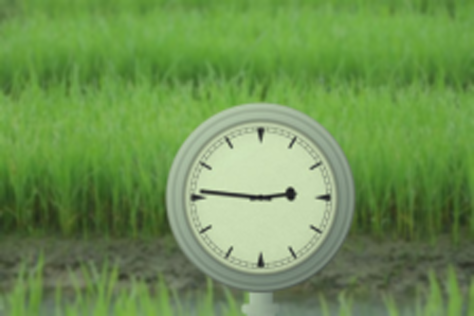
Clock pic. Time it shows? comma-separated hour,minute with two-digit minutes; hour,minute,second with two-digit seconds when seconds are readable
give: 2,46
